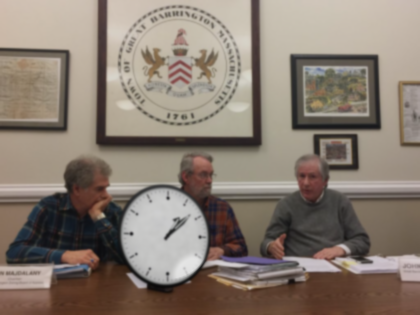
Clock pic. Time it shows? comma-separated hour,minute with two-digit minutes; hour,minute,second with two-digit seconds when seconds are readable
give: 1,08
